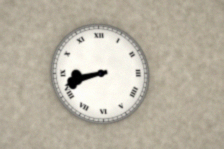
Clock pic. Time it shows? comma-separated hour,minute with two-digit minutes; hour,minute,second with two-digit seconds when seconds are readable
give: 8,42
